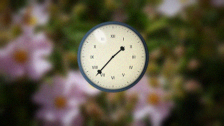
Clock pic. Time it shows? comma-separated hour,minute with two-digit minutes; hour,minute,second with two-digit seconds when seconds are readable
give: 1,37
